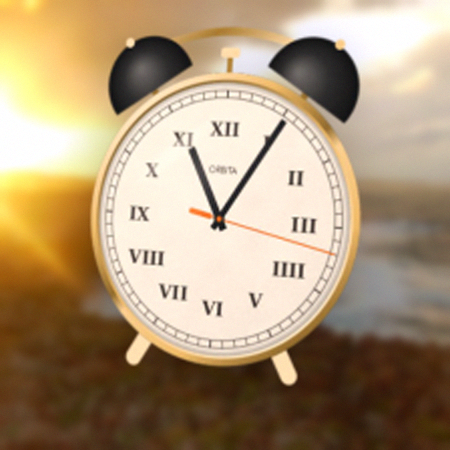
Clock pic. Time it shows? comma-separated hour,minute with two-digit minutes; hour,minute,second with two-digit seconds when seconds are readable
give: 11,05,17
